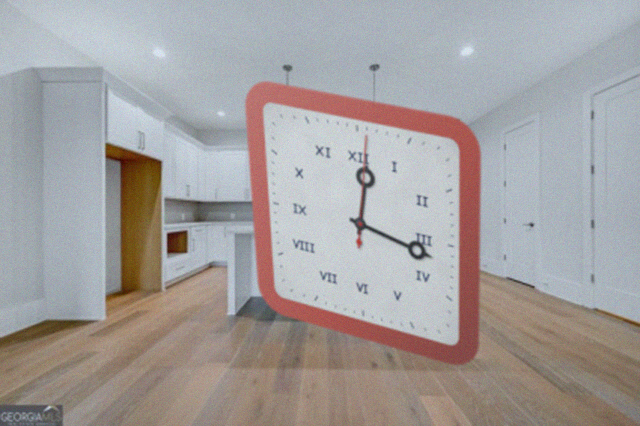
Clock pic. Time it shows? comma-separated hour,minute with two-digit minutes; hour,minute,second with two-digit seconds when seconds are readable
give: 12,17,01
